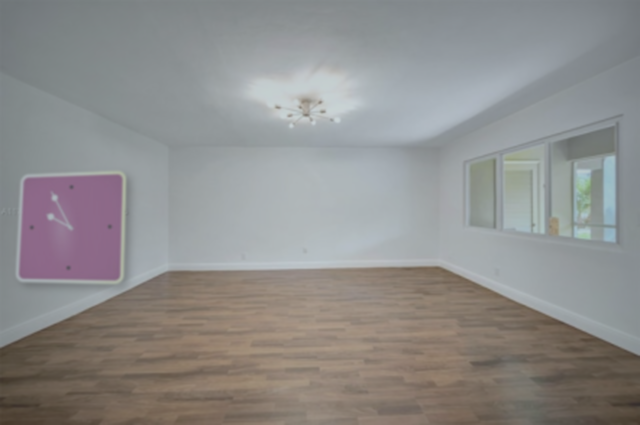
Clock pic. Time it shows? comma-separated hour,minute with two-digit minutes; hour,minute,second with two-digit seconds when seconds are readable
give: 9,55
